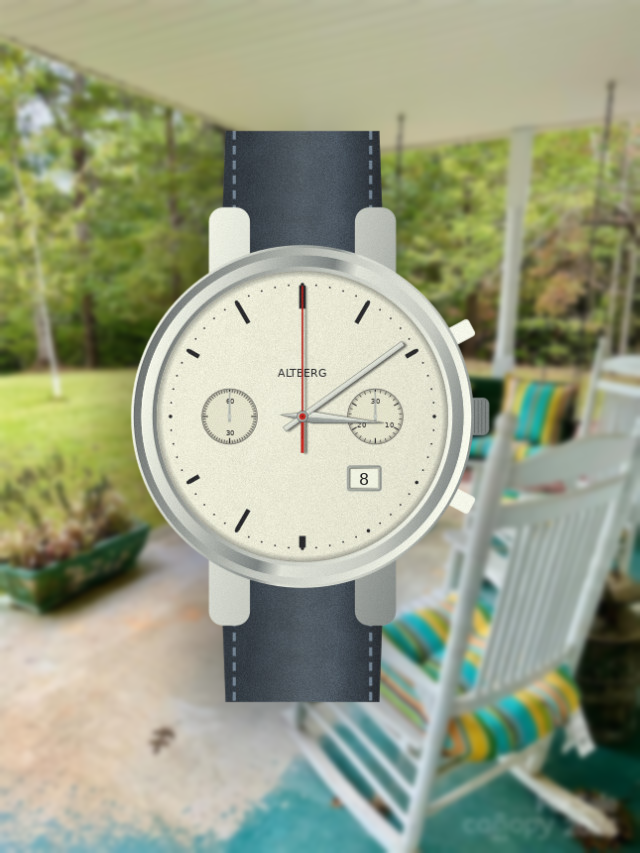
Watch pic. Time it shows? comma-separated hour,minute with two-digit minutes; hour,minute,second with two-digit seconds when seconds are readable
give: 3,09
